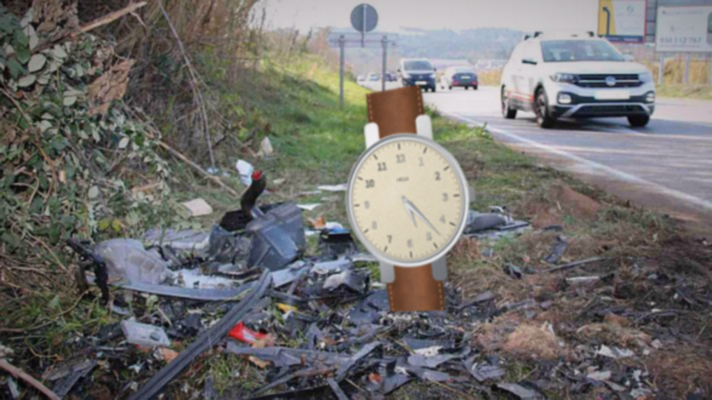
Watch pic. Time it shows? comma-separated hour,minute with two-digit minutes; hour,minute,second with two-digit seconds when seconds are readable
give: 5,23
